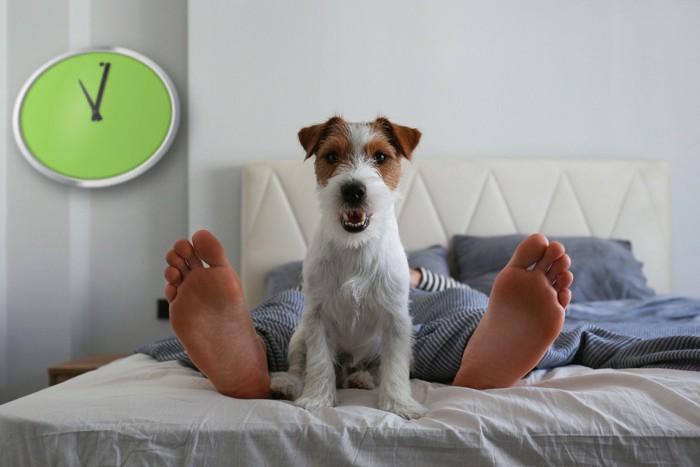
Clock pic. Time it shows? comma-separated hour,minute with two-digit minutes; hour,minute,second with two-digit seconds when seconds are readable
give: 11,01
